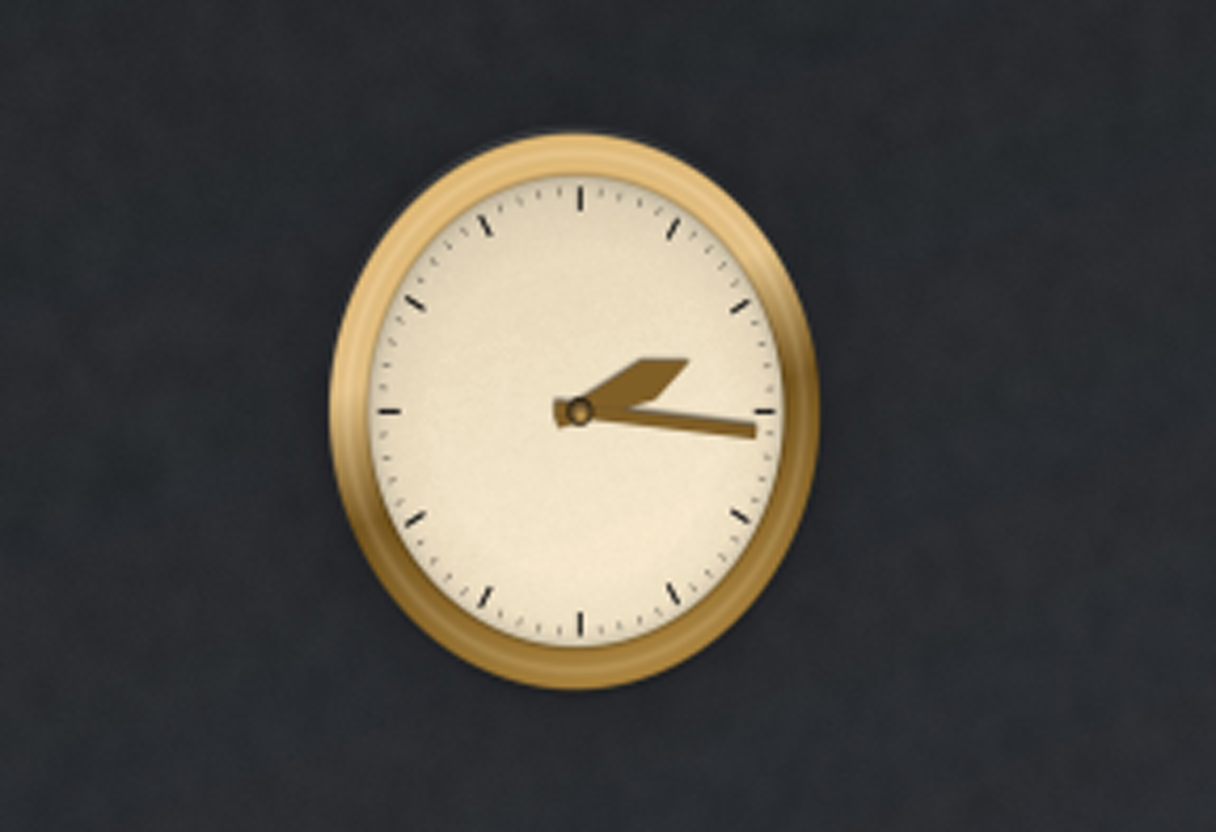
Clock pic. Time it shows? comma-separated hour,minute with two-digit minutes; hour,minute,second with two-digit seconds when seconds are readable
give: 2,16
